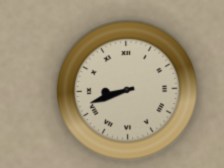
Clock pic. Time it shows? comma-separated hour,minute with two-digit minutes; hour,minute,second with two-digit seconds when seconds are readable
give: 8,42
